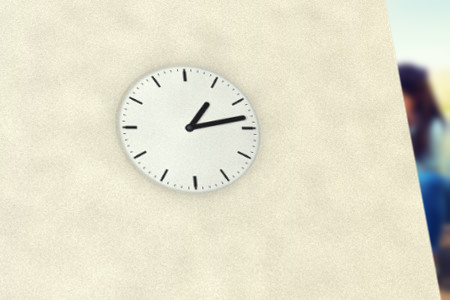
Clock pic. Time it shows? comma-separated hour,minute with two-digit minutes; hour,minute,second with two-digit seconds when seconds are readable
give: 1,13
